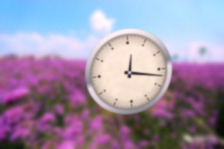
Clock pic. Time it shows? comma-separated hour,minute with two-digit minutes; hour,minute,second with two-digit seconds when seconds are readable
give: 12,17
